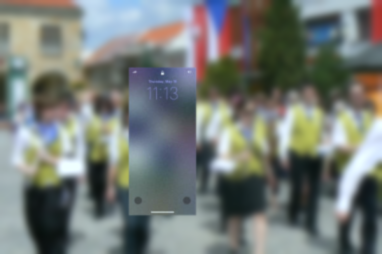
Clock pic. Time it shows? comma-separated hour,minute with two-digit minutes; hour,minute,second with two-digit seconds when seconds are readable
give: 11,13
